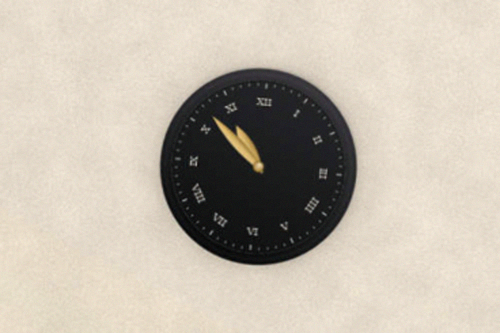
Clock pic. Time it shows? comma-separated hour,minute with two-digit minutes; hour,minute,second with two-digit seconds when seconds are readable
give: 10,52
